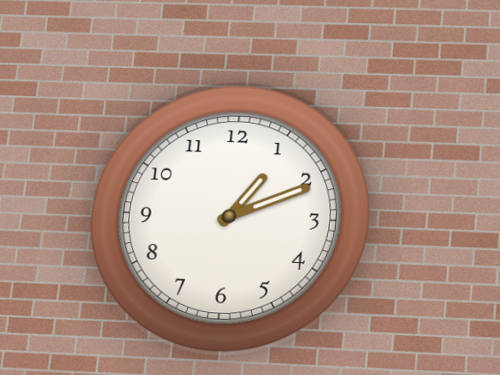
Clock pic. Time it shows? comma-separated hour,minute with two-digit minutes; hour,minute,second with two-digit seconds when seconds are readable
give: 1,11
